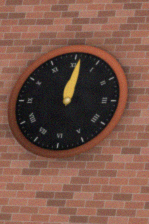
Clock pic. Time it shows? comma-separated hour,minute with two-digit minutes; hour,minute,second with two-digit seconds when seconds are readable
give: 12,01
